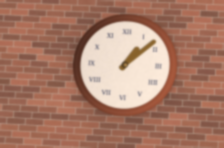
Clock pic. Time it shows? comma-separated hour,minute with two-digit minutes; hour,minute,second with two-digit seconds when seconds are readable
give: 1,08
